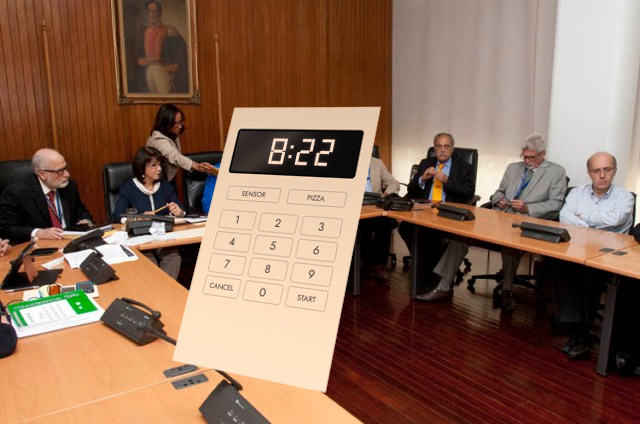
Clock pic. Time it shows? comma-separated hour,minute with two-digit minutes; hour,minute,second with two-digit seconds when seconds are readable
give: 8,22
